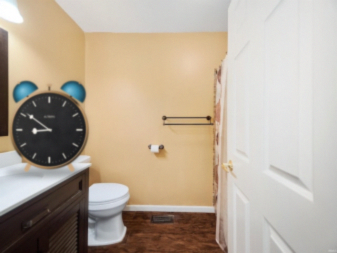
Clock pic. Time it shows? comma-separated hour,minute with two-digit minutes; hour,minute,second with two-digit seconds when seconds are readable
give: 8,51
